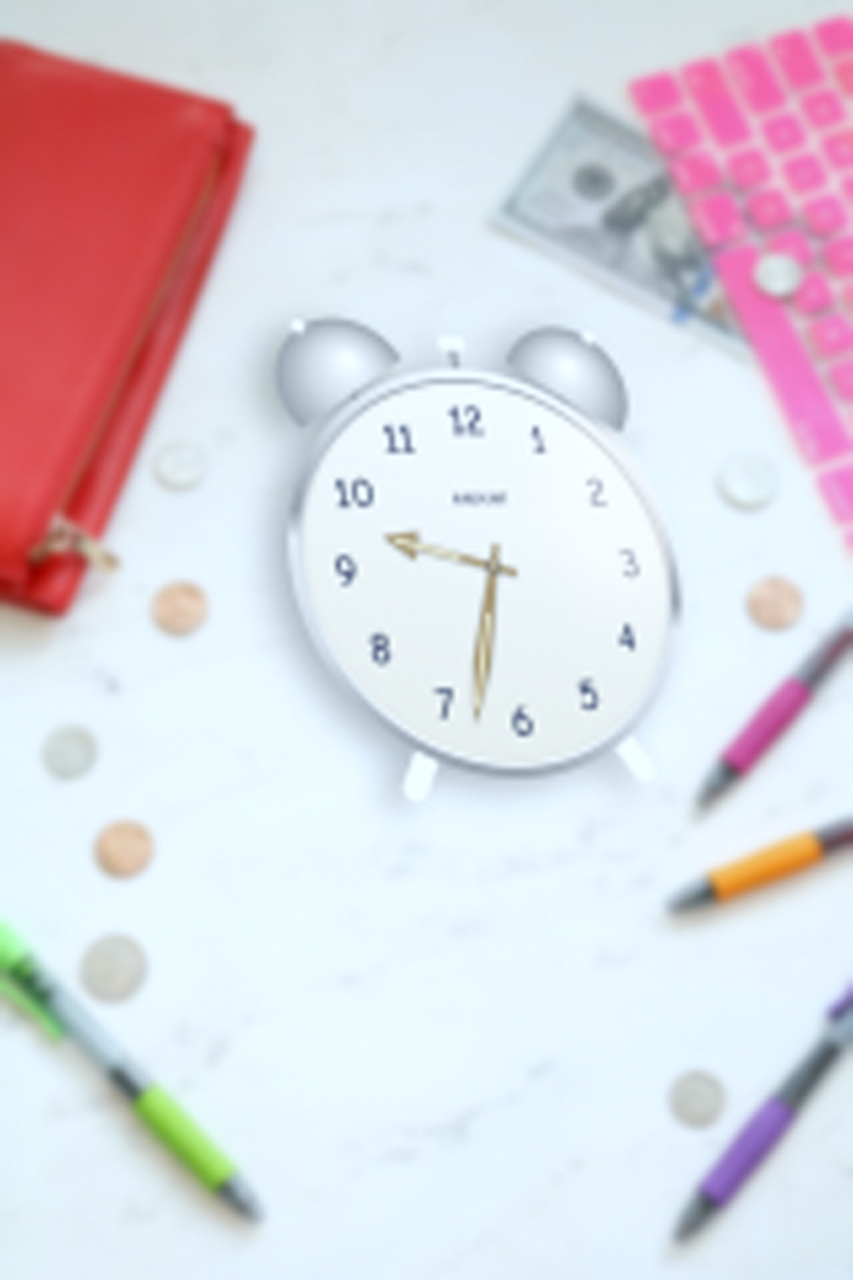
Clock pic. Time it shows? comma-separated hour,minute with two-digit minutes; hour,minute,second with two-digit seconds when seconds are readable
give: 9,33
